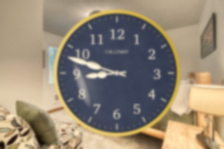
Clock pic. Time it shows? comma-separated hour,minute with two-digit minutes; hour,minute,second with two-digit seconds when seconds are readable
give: 8,48
